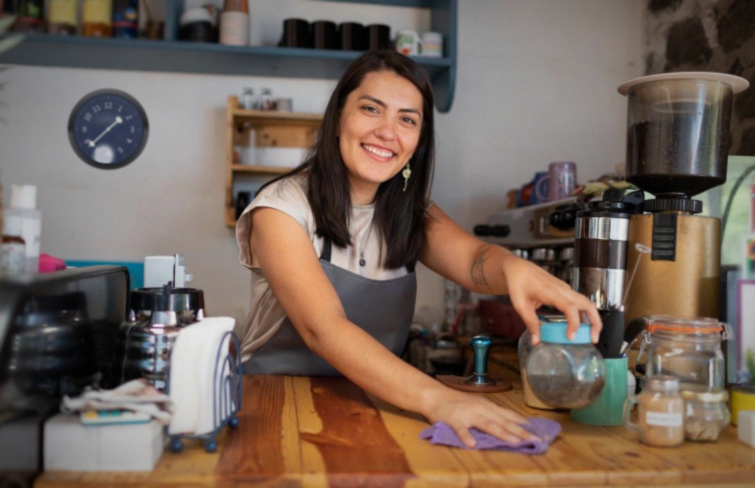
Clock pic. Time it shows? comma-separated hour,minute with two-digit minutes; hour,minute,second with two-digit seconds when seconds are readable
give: 1,38
